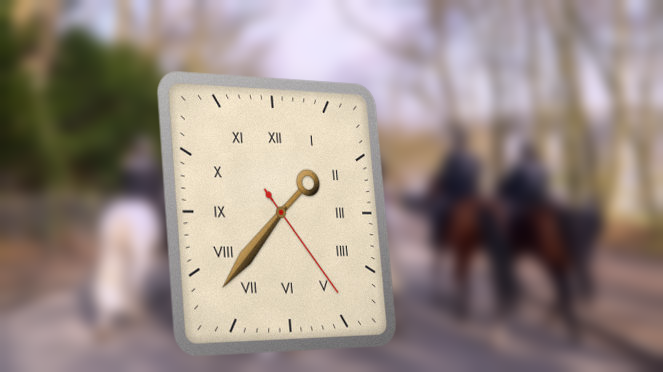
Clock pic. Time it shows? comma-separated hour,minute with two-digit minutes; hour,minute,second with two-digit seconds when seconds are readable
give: 1,37,24
